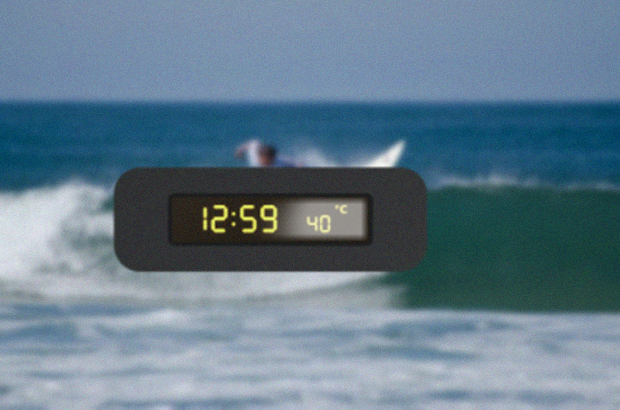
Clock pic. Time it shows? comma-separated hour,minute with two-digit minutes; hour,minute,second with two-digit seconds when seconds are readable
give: 12,59
